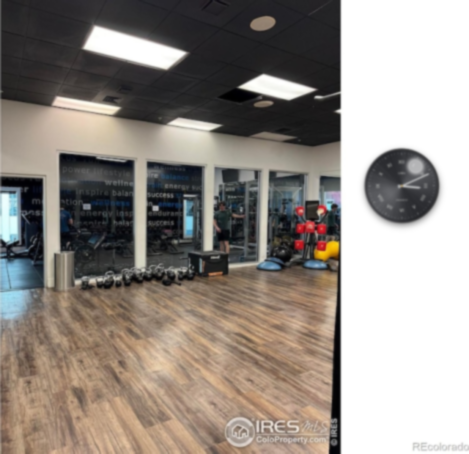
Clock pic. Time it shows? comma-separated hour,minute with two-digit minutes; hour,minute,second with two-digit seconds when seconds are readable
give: 3,11
